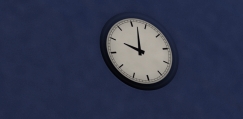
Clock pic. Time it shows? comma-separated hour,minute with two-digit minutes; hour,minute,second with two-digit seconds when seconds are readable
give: 10,02
